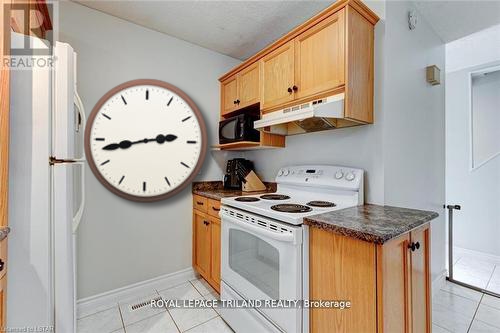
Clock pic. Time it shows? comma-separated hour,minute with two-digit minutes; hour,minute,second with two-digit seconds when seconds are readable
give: 2,43
